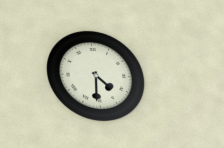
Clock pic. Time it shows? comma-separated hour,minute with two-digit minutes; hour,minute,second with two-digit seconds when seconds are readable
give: 4,31
